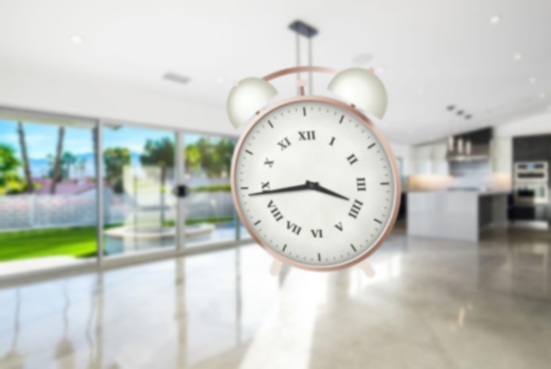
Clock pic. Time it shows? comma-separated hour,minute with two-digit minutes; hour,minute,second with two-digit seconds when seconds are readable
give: 3,44
